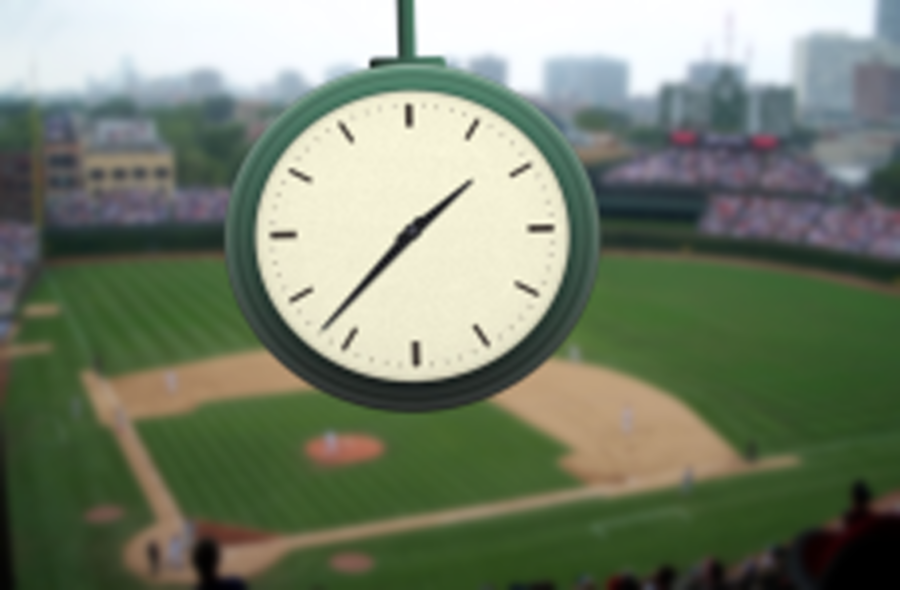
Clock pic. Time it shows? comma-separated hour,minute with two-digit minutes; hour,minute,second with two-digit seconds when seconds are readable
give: 1,37
